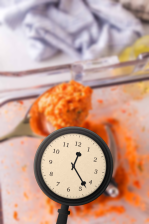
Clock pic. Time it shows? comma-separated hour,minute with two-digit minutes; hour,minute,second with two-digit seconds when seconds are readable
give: 12,23
